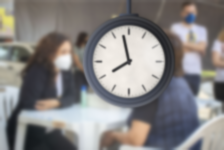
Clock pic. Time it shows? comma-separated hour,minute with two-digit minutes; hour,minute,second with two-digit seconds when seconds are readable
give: 7,58
